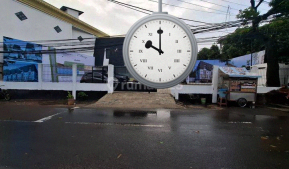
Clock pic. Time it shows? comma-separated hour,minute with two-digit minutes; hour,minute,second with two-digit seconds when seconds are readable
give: 10,00
